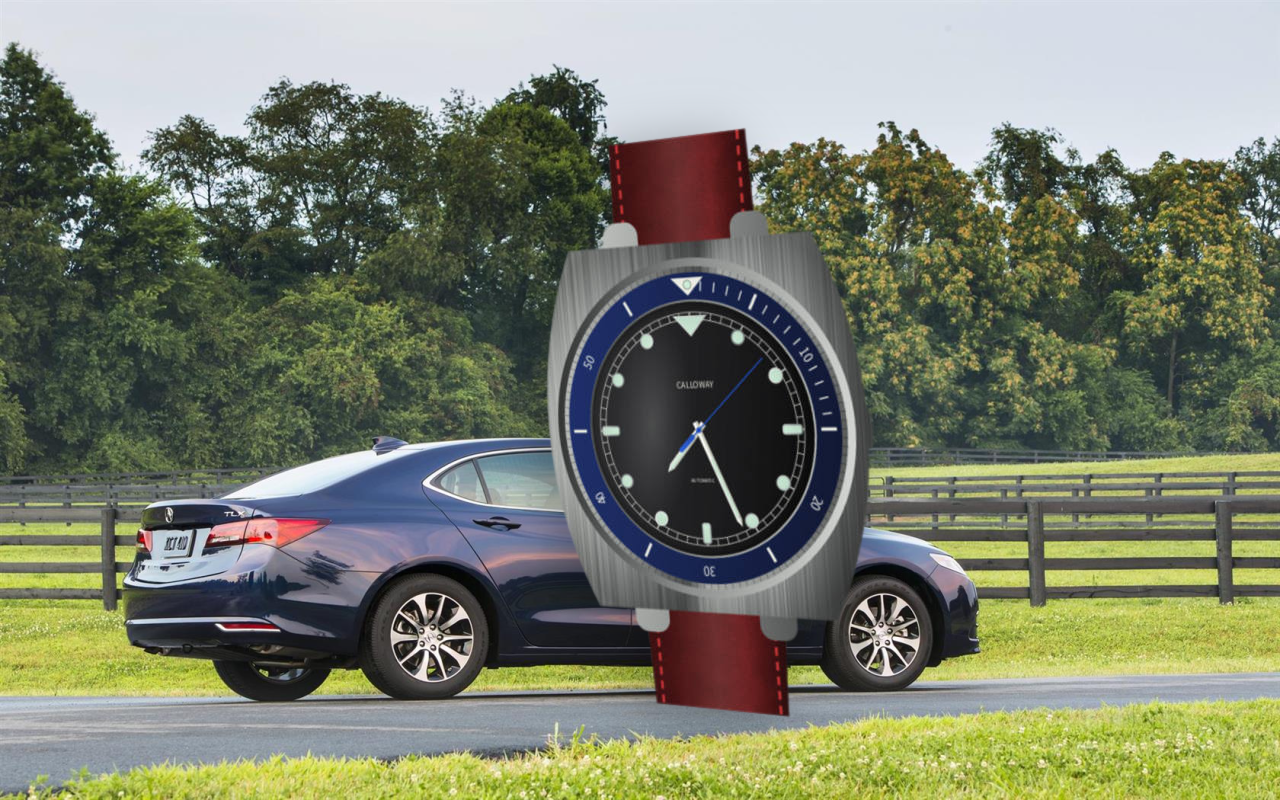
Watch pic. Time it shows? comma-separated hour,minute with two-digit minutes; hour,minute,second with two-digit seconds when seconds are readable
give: 7,26,08
